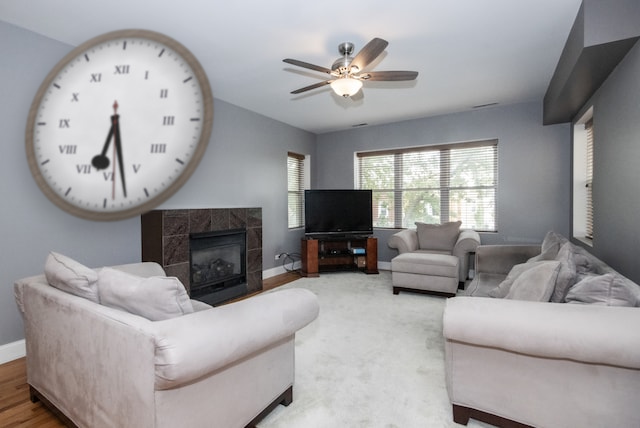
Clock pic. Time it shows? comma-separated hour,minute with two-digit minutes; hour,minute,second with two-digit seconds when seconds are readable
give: 6,27,29
